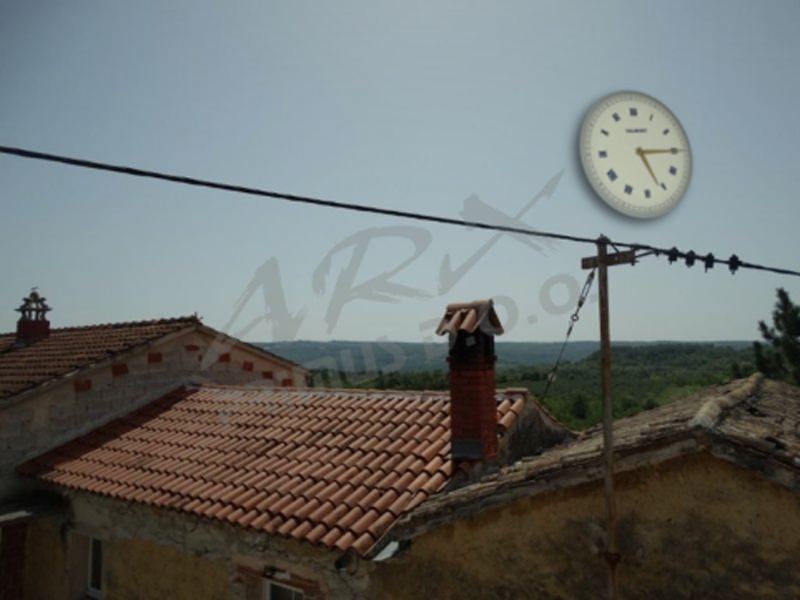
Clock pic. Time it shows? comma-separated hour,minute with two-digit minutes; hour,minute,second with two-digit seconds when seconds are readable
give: 5,15
